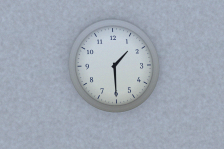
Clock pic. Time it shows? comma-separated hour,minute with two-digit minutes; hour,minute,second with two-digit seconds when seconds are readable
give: 1,30
